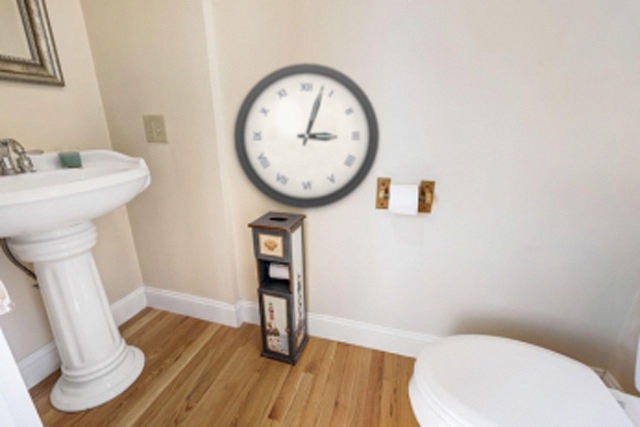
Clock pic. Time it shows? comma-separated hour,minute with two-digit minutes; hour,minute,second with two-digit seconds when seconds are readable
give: 3,03
